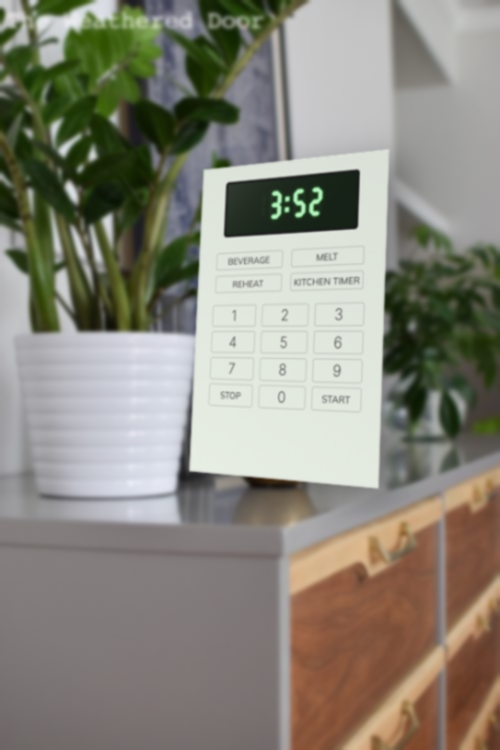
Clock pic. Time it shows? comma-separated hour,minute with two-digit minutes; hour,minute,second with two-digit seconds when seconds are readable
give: 3,52
